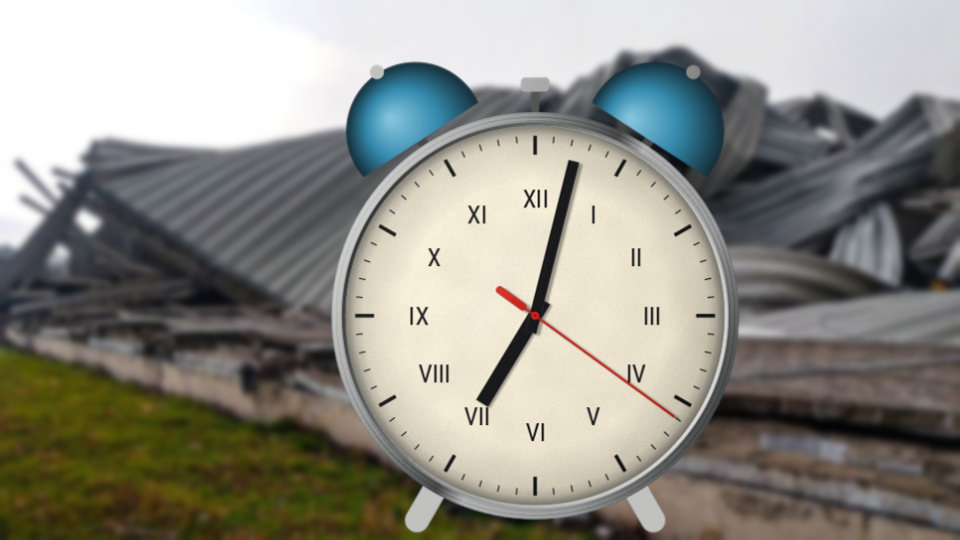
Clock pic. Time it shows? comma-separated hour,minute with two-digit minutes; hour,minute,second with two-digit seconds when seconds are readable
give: 7,02,21
